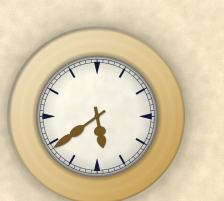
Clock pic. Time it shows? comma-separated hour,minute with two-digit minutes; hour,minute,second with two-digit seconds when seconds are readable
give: 5,39
